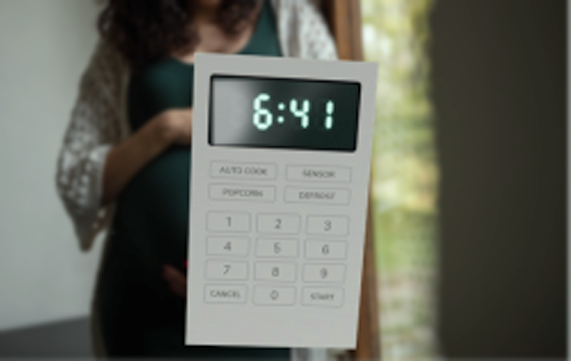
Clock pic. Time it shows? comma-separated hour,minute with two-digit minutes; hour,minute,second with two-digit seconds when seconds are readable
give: 6,41
